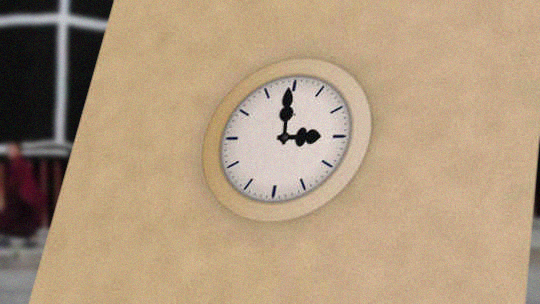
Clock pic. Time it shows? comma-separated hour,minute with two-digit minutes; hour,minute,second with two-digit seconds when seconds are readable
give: 2,59
